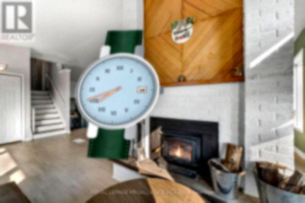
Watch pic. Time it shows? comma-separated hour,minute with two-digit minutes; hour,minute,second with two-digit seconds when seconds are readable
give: 7,41
